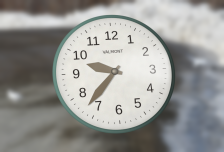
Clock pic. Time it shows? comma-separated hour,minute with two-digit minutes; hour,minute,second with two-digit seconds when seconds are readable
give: 9,37
